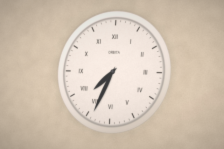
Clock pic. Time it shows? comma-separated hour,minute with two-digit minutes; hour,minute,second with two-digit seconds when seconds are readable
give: 7,34
